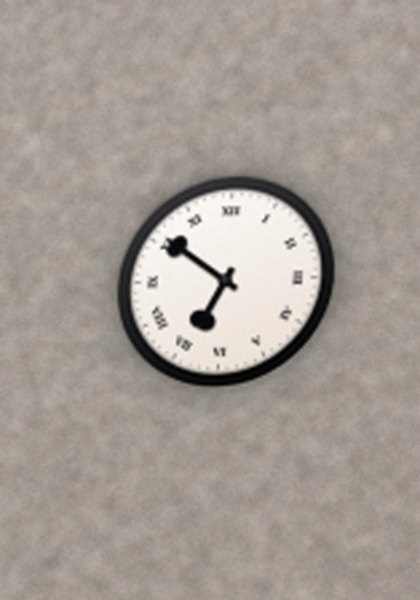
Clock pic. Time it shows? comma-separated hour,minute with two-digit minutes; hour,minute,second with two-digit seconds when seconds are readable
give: 6,51
